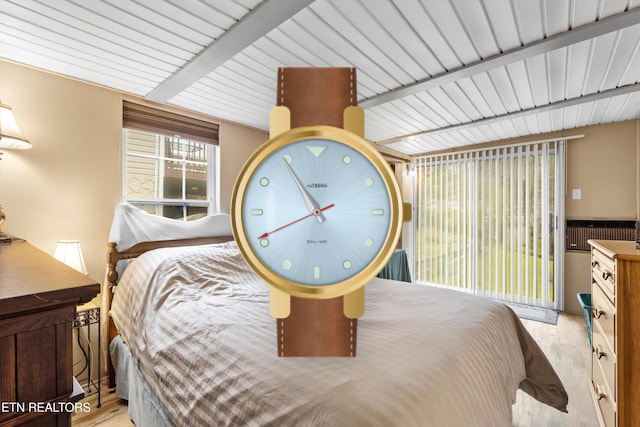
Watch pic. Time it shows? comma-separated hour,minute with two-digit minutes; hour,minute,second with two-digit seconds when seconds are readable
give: 10,54,41
